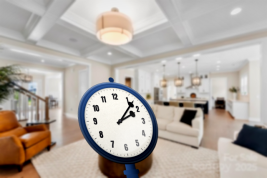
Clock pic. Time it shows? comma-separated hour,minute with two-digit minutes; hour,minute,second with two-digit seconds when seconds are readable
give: 2,07
